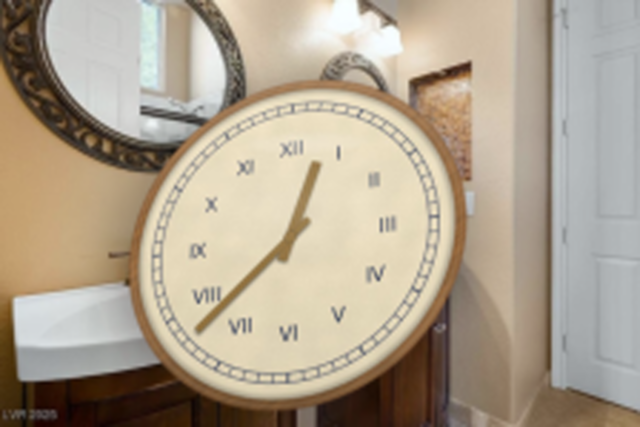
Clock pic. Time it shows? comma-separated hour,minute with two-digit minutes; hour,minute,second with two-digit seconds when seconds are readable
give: 12,38
